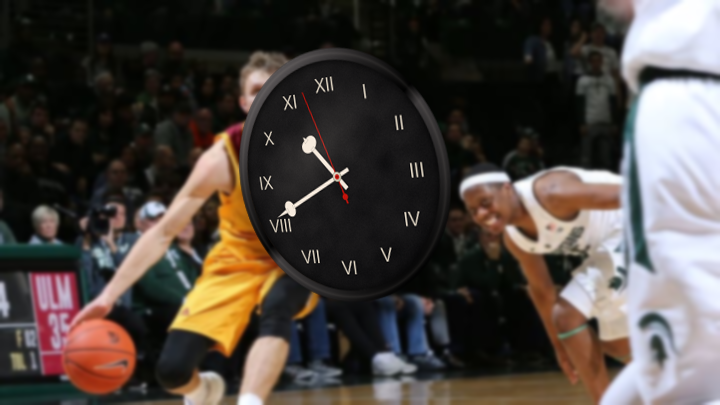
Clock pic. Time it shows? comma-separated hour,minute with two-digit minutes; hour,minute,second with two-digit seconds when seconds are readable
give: 10,40,57
